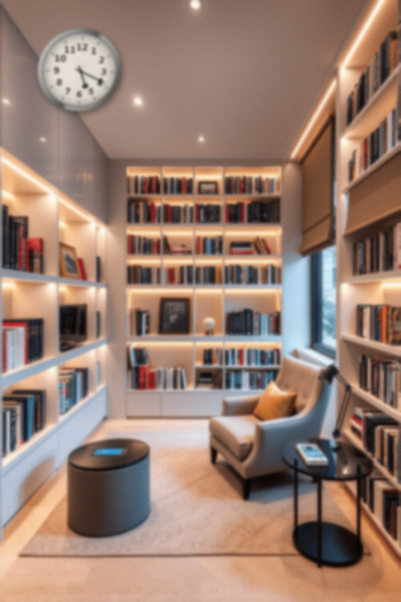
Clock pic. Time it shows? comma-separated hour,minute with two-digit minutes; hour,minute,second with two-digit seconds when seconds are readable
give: 5,19
